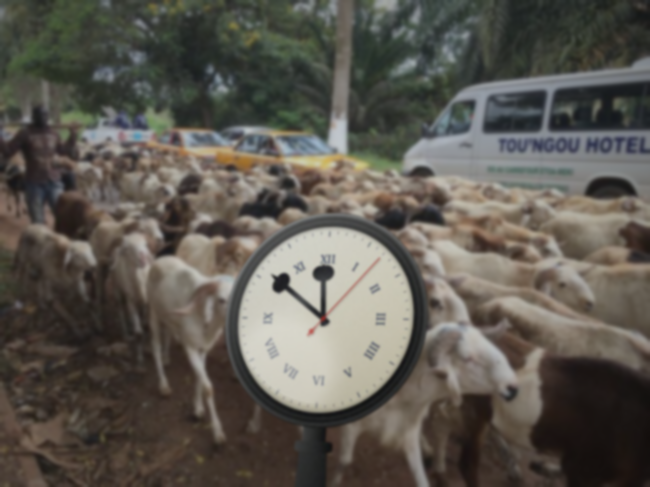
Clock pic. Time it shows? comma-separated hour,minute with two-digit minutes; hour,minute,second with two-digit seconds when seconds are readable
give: 11,51,07
